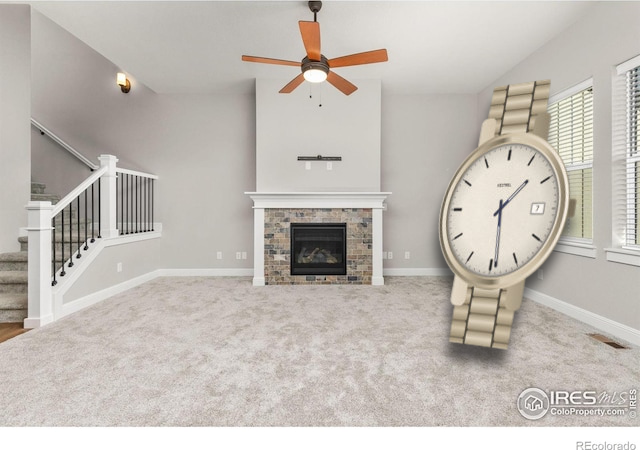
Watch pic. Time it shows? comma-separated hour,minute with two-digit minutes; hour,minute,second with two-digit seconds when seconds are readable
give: 1,29
